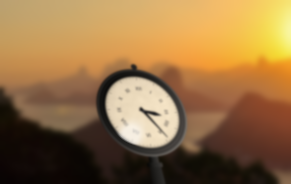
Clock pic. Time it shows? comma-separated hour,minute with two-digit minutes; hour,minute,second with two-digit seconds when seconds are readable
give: 3,24
